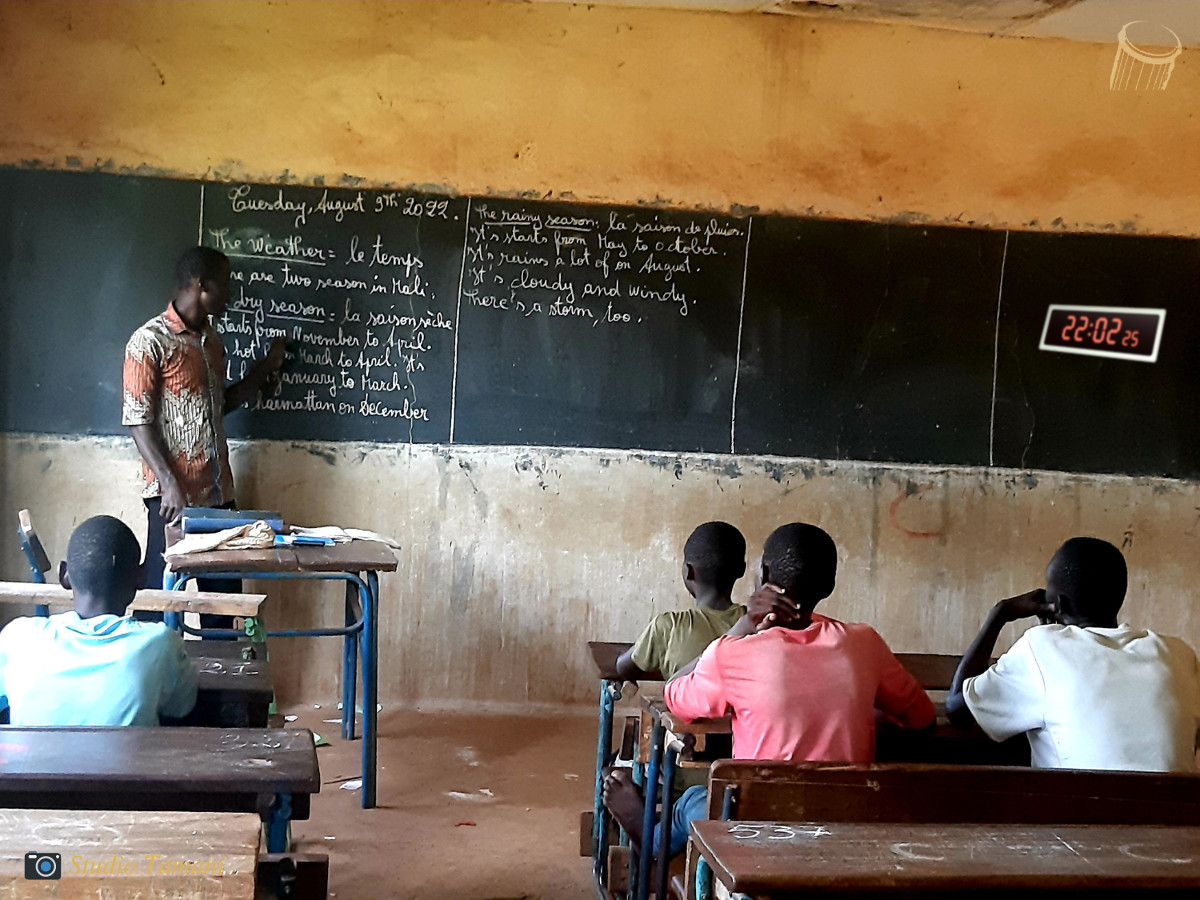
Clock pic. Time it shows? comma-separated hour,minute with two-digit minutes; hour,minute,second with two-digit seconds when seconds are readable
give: 22,02,25
